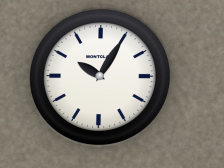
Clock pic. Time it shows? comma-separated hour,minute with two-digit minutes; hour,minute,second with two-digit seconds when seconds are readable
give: 10,05
